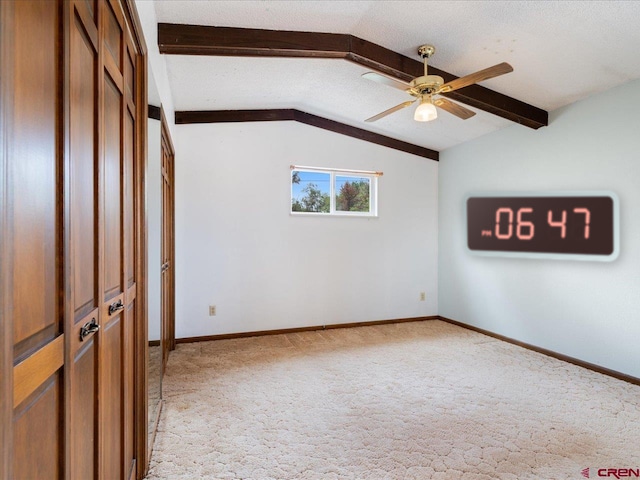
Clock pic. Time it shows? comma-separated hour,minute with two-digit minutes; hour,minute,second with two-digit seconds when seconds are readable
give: 6,47
